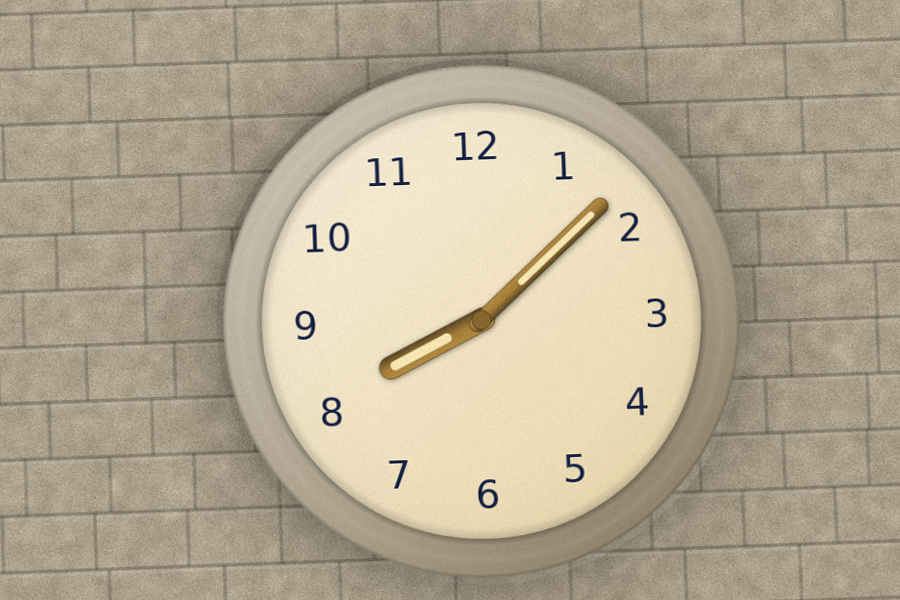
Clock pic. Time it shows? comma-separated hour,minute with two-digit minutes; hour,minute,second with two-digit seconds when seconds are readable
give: 8,08
